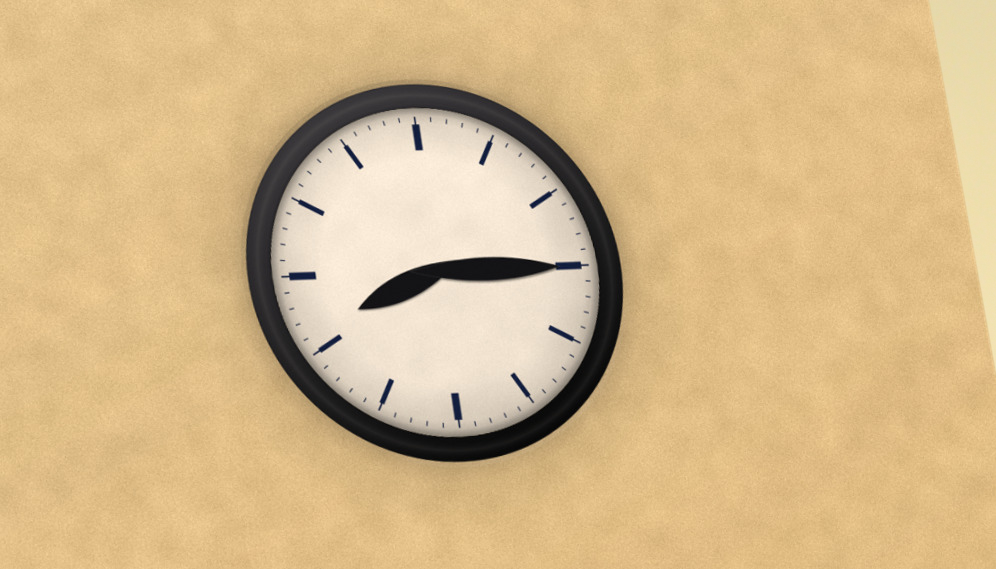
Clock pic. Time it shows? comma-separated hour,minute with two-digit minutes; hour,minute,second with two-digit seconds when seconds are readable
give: 8,15
